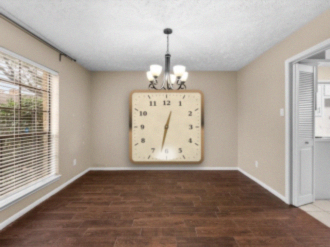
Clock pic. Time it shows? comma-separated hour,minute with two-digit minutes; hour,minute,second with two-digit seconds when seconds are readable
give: 12,32
